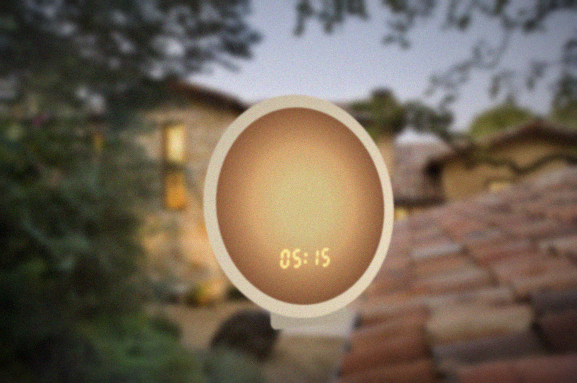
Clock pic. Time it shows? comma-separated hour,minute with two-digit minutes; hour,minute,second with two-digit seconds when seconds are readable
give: 5,15
